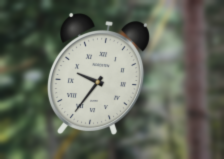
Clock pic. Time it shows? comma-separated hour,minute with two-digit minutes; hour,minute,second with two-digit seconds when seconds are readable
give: 9,35
